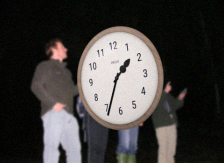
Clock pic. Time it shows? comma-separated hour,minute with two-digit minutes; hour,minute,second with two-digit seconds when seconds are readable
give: 1,34
